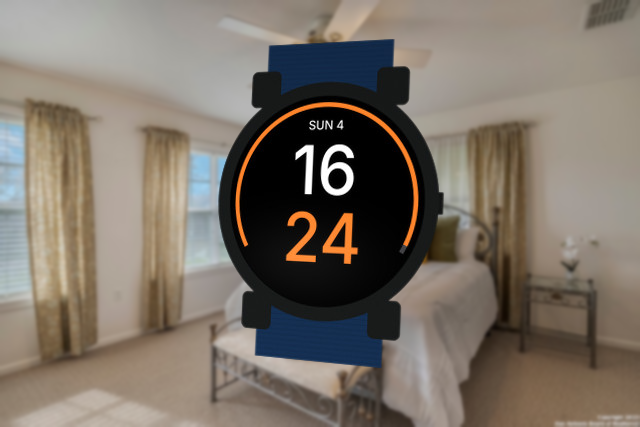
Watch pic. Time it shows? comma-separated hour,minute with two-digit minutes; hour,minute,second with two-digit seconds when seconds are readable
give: 16,24
